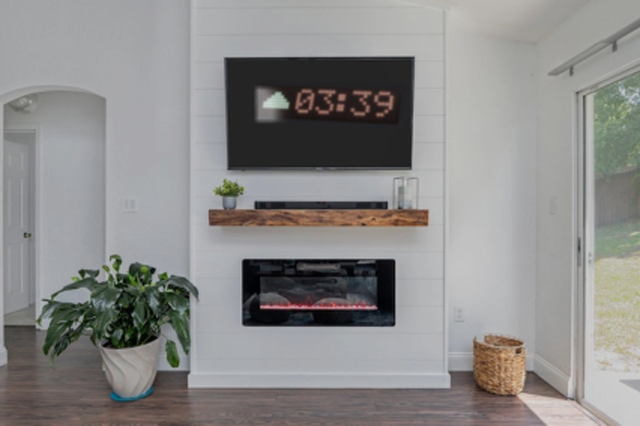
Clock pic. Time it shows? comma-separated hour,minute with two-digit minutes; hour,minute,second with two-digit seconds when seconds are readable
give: 3,39
